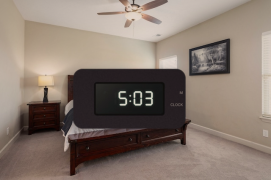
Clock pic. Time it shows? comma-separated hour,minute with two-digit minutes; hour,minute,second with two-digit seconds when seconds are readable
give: 5,03
